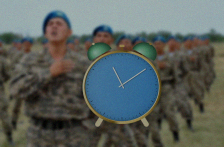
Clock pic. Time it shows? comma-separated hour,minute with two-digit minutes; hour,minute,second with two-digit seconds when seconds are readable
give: 11,09
